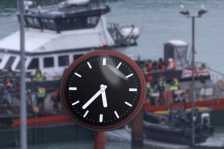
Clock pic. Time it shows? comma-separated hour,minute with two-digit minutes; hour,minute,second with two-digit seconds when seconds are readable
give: 5,37
